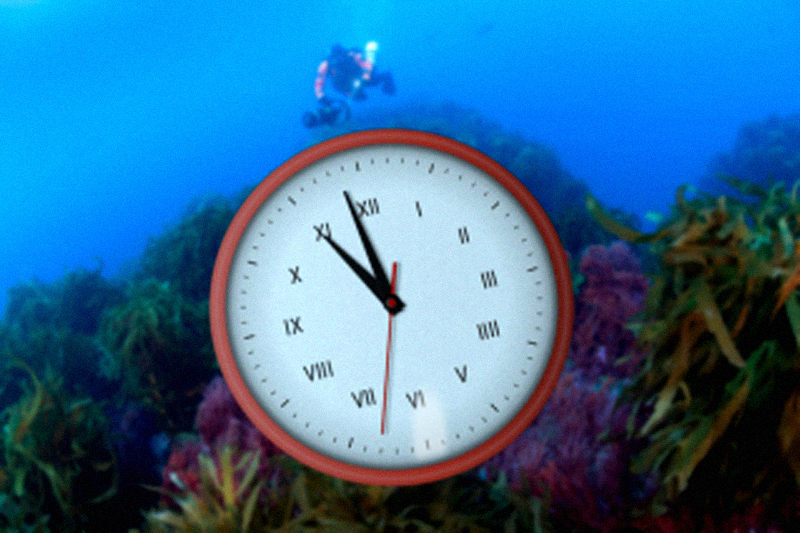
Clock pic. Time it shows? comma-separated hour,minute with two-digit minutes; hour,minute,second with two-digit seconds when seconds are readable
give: 10,58,33
